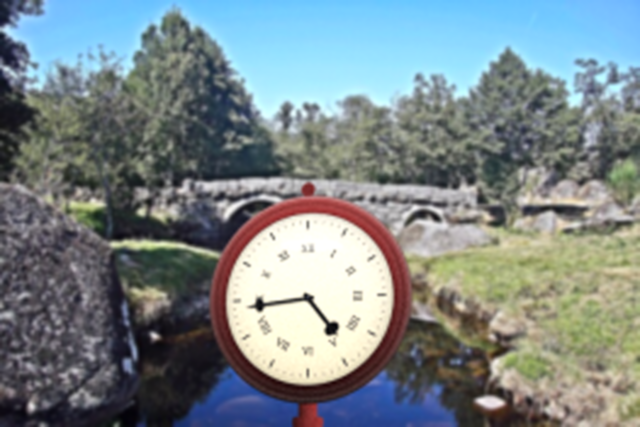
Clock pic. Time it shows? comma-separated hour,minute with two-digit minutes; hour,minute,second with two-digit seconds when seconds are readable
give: 4,44
